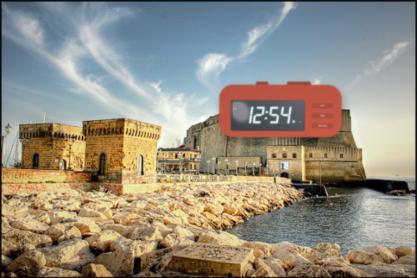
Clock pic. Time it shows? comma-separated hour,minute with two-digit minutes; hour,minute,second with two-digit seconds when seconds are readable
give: 12,54
